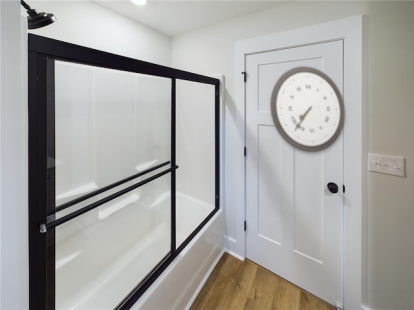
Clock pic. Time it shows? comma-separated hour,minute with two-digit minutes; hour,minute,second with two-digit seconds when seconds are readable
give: 7,37
